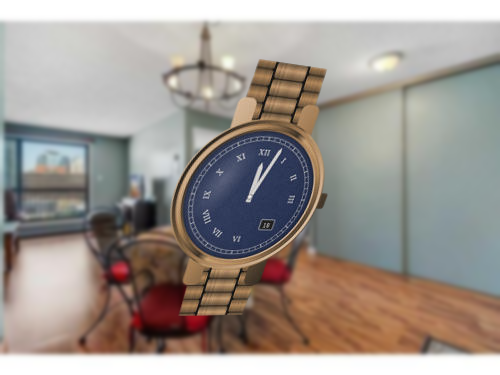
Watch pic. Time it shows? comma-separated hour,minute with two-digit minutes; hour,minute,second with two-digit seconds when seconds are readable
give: 12,03
